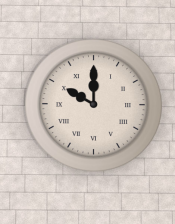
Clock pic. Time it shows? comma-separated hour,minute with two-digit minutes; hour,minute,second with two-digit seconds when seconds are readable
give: 10,00
